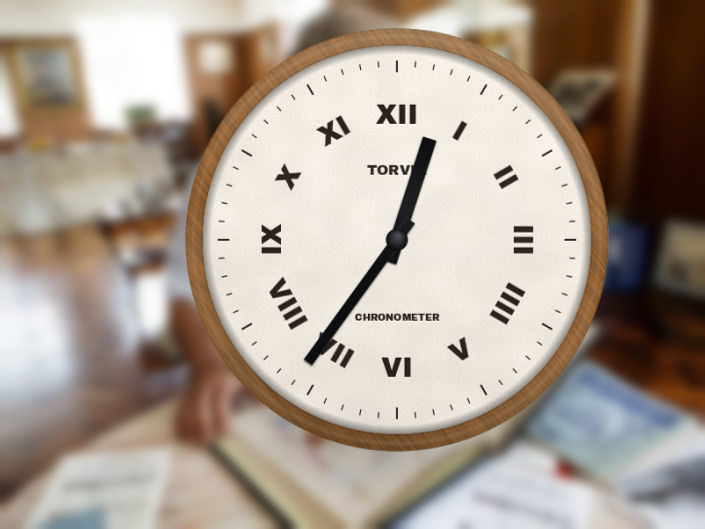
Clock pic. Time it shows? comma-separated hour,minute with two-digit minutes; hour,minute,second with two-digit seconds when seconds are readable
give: 12,36
